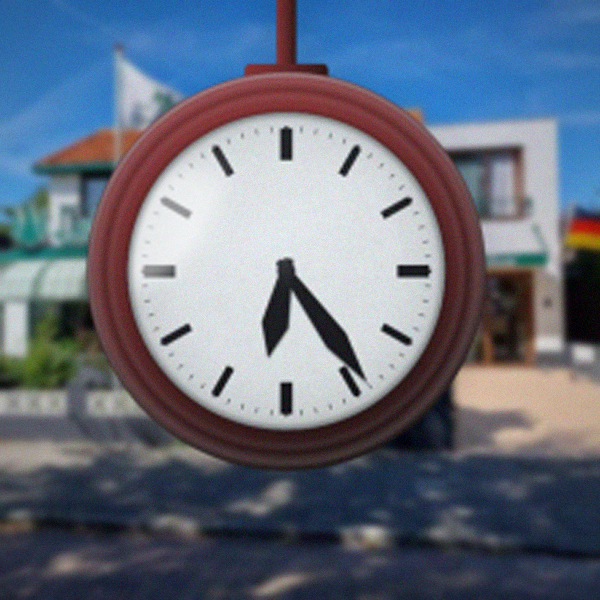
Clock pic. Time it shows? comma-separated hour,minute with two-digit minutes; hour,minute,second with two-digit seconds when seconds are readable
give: 6,24
